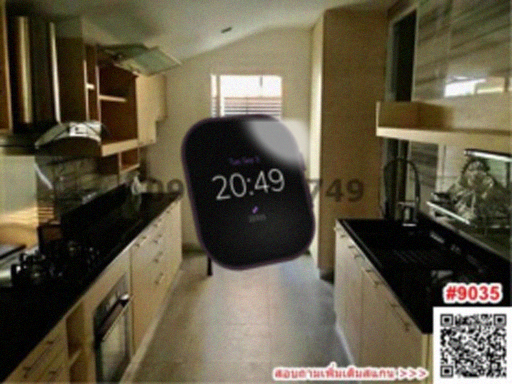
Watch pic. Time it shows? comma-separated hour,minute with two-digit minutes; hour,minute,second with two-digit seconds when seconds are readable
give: 20,49
